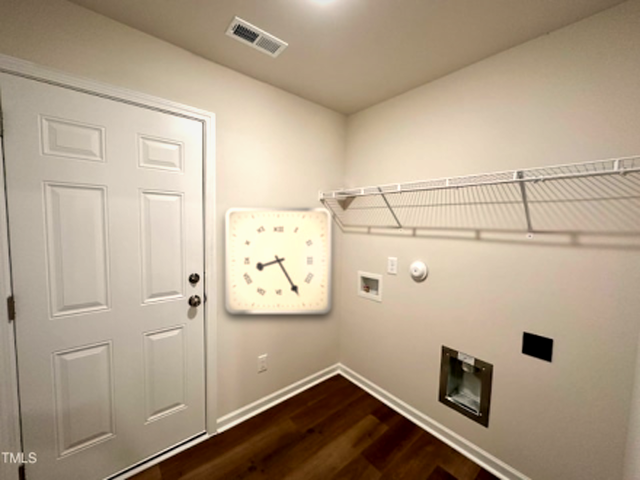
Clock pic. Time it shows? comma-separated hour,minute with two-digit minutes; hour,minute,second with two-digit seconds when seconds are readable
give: 8,25
